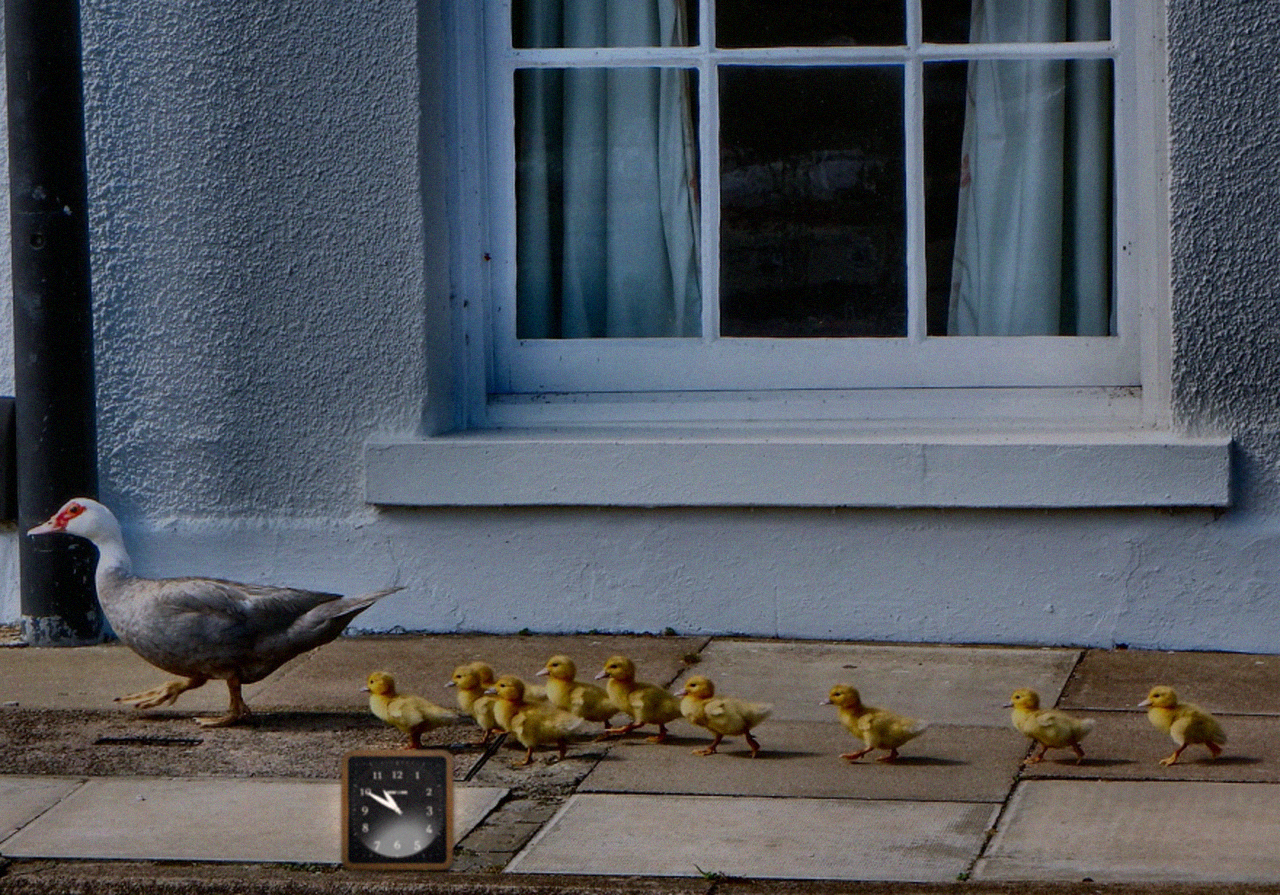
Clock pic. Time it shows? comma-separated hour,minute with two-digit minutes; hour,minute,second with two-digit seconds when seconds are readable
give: 10,50
